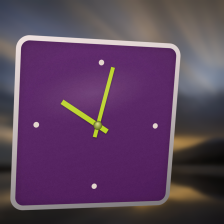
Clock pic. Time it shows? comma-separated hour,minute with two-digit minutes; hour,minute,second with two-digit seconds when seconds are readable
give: 10,02
